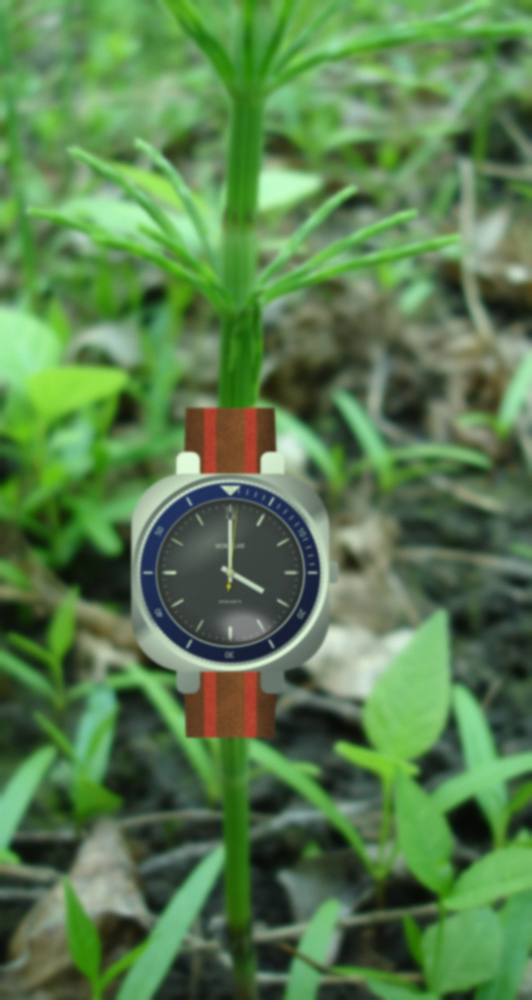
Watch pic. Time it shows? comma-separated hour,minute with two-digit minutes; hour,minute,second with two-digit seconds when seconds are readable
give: 4,00,01
